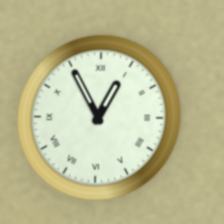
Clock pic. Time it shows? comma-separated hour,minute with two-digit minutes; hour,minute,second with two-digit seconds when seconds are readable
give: 12,55
